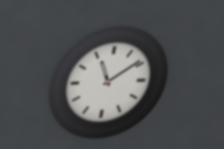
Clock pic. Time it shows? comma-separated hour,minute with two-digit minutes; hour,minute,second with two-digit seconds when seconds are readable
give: 11,09
